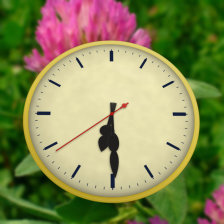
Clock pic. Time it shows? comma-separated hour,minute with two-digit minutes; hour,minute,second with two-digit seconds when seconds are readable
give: 6,29,39
